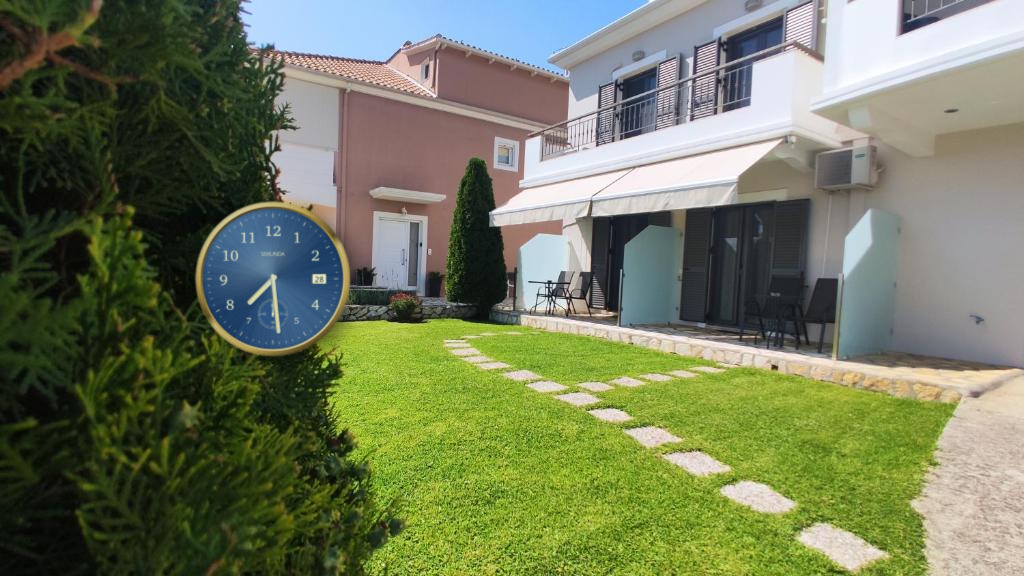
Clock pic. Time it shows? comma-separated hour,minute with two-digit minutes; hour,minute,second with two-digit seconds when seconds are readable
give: 7,29
